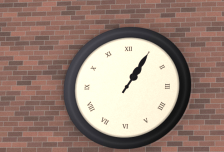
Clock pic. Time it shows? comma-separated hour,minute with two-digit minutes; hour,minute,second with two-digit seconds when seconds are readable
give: 1,05
